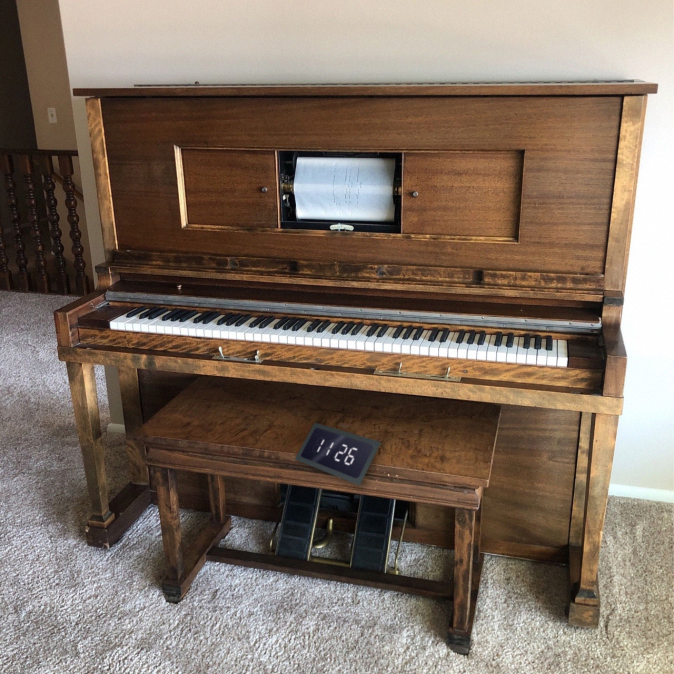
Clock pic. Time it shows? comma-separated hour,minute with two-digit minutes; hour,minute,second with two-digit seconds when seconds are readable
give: 11,26
